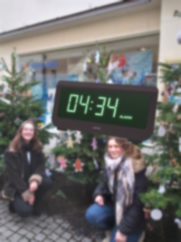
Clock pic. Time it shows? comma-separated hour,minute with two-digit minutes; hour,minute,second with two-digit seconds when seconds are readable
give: 4,34
